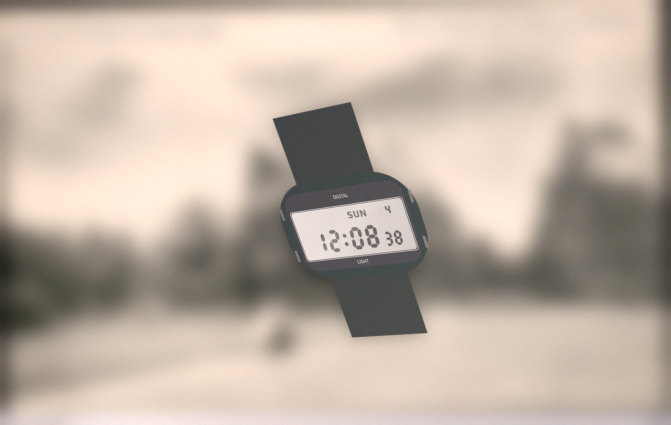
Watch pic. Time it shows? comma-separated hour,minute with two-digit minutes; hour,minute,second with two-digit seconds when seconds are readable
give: 12,08,38
